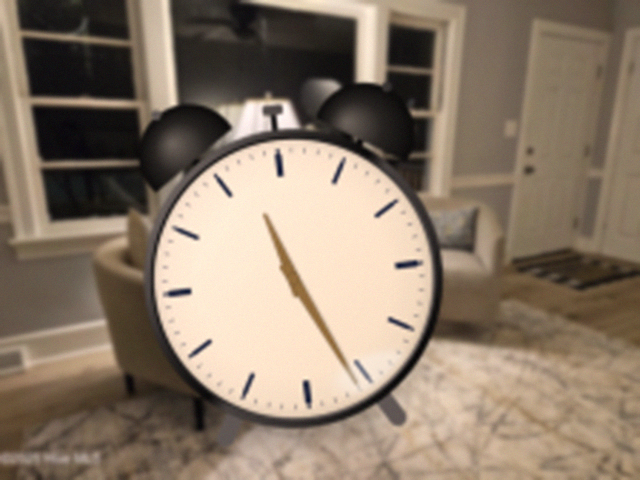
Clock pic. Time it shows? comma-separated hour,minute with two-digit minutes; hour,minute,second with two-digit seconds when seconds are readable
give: 11,26
